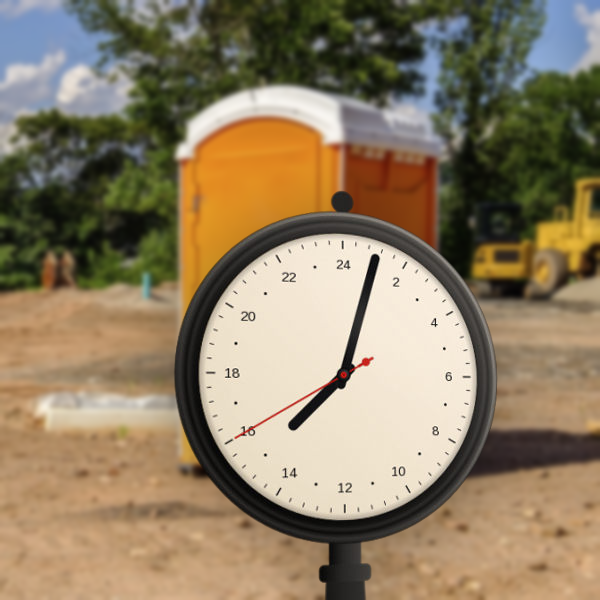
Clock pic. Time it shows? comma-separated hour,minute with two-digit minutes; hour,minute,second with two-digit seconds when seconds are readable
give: 15,02,40
